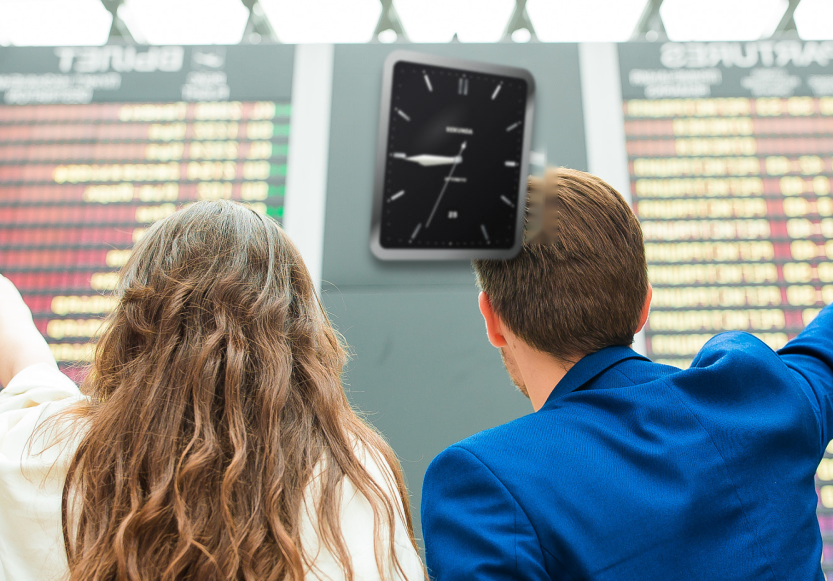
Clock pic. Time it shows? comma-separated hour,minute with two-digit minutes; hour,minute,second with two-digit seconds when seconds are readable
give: 8,44,34
